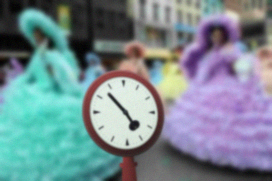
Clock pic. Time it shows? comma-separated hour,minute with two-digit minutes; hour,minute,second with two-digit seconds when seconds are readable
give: 4,53
